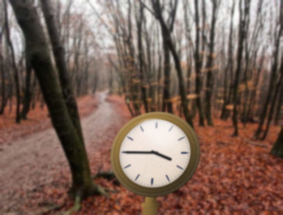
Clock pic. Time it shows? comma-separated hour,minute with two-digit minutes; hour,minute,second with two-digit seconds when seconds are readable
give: 3,45
